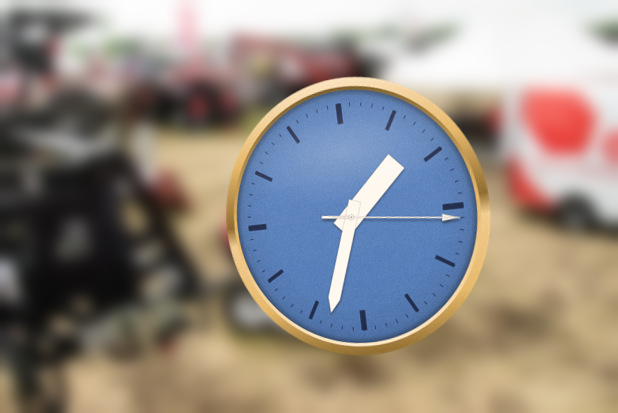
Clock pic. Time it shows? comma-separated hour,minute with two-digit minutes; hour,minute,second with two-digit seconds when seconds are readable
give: 1,33,16
